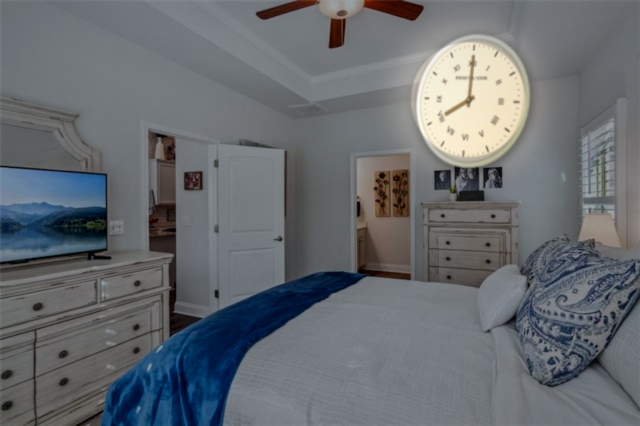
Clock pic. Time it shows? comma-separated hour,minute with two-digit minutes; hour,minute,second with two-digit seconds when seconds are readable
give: 8,00
